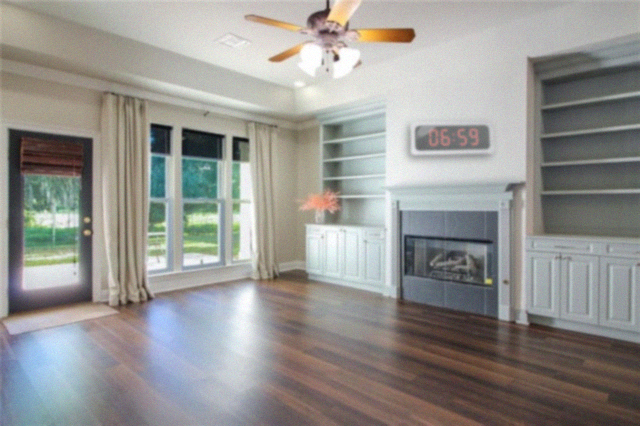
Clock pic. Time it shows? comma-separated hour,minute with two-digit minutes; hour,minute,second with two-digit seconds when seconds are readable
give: 6,59
